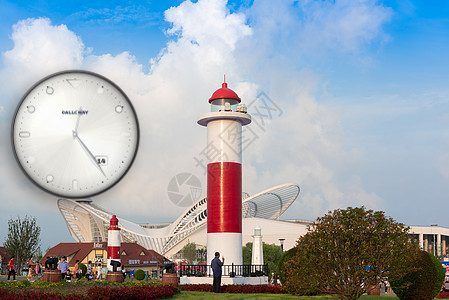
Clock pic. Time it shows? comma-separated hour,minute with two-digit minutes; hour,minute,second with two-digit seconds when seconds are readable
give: 12,24
